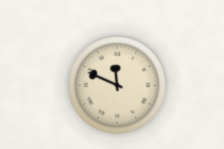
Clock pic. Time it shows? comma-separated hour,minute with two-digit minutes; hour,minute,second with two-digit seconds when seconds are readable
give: 11,49
